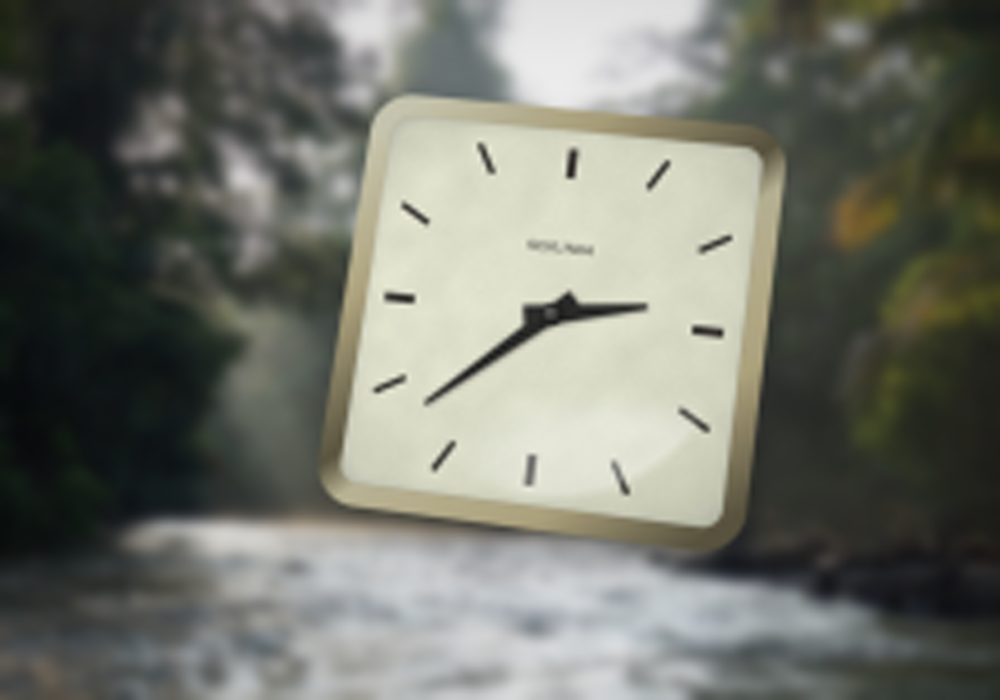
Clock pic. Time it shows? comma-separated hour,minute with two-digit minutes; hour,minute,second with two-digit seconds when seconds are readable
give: 2,38
